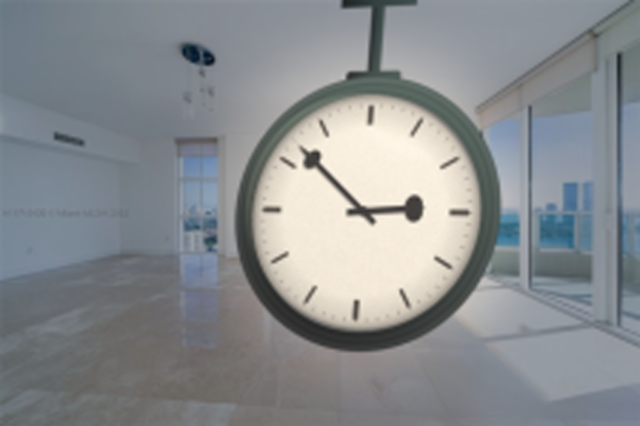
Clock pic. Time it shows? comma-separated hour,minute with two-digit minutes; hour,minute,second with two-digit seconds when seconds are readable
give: 2,52
